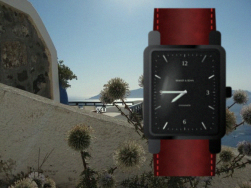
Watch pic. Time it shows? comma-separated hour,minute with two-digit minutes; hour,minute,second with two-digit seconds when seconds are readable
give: 7,45
